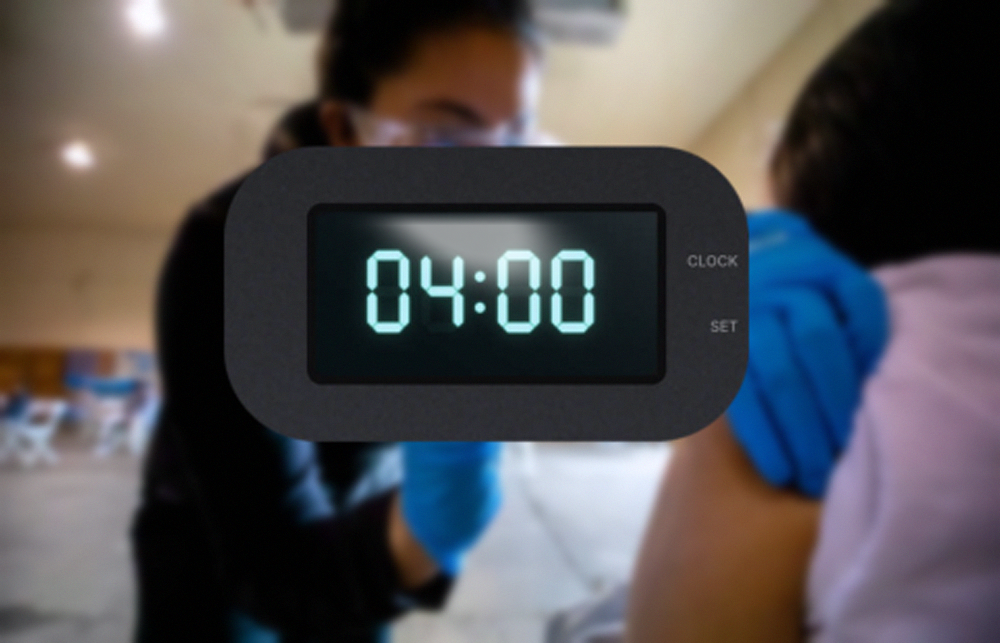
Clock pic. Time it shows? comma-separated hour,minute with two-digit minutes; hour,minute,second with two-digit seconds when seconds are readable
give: 4,00
